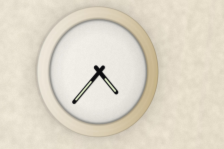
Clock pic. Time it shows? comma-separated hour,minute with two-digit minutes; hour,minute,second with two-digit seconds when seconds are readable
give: 4,37
